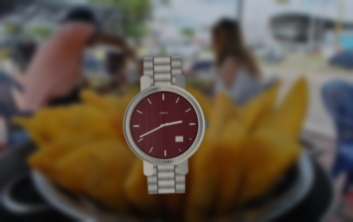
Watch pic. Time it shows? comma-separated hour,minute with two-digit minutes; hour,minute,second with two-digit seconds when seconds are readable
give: 2,41
